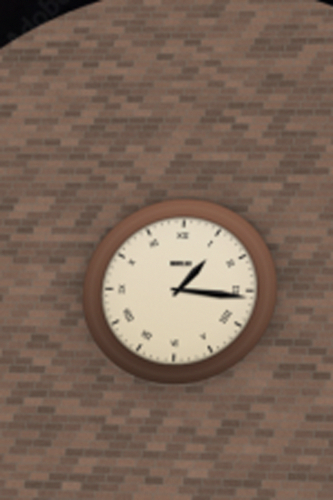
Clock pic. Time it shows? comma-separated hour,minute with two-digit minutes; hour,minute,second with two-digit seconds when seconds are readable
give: 1,16
